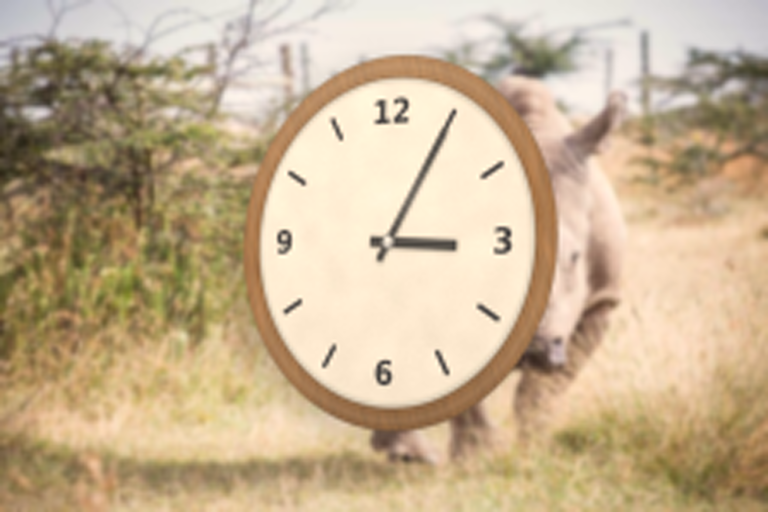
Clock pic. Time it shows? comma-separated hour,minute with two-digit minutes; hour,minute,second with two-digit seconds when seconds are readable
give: 3,05
